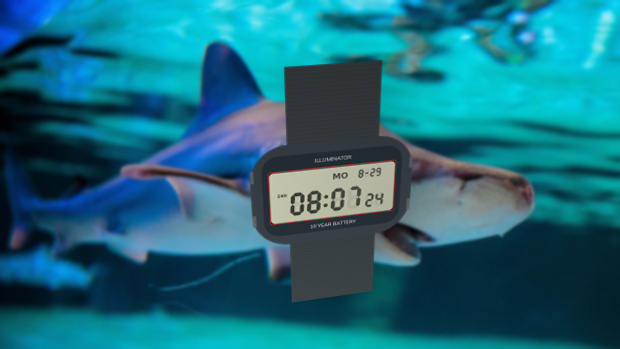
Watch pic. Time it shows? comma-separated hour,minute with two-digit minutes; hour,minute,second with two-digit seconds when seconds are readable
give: 8,07,24
